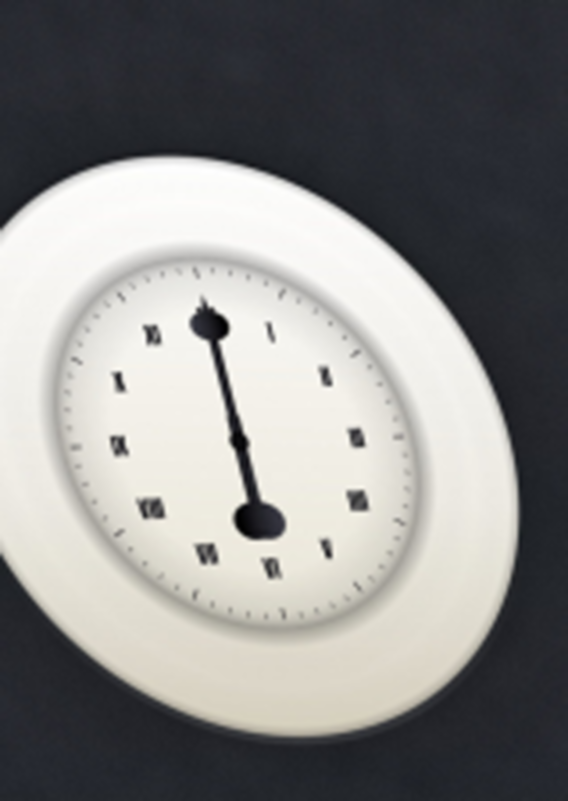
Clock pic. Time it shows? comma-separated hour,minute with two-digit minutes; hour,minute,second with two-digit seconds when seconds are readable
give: 6,00
